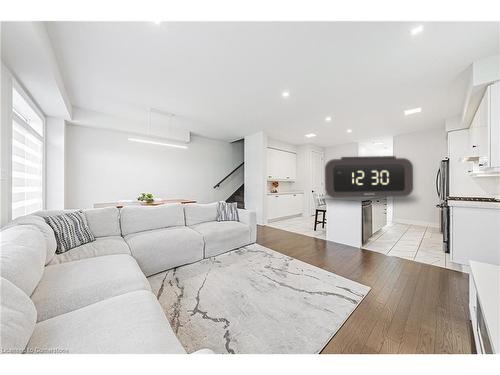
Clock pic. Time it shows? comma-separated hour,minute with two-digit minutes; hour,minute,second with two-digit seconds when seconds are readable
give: 12,30
